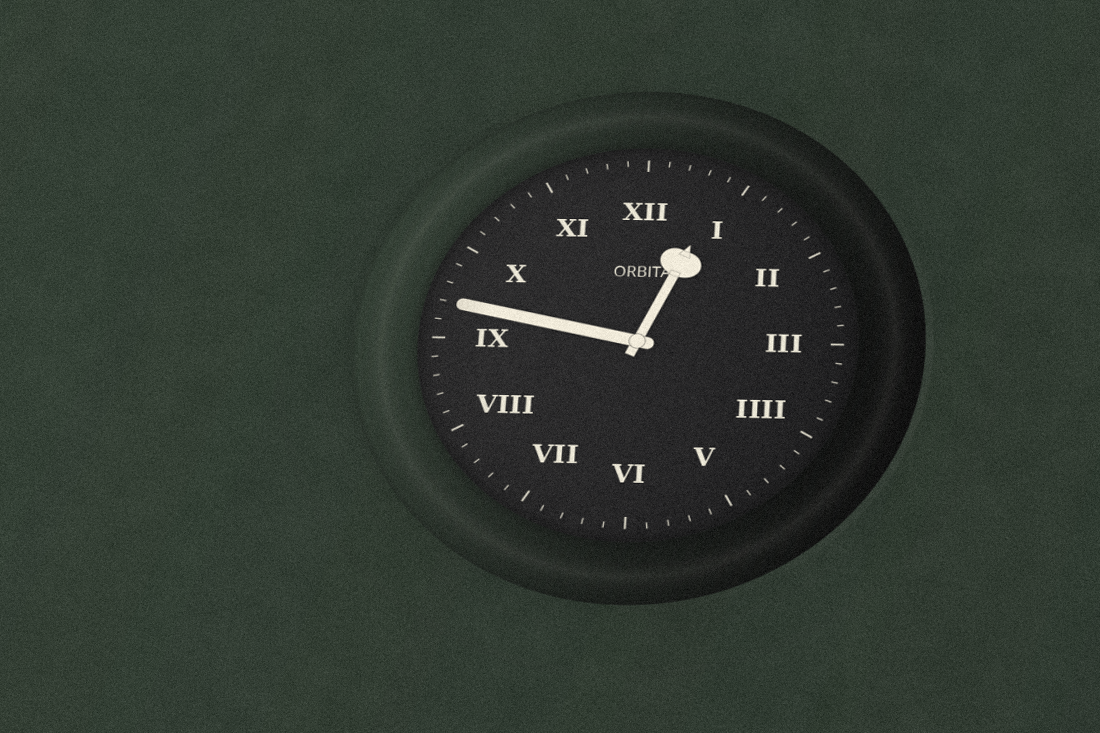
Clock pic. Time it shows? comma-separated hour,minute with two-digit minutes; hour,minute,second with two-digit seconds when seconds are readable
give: 12,47
